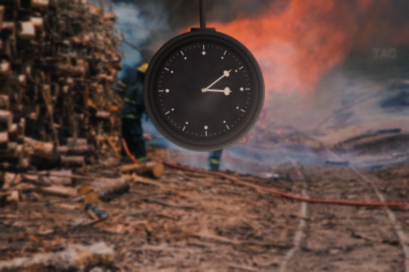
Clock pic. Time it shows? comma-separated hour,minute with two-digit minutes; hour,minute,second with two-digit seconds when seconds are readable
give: 3,09
